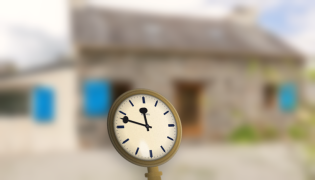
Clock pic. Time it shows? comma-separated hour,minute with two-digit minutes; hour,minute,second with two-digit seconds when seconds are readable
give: 11,48
